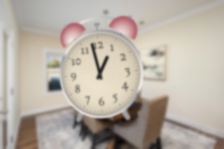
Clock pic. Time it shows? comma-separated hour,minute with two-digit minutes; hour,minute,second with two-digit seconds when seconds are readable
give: 12,58
